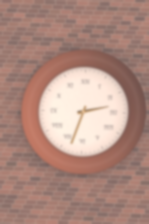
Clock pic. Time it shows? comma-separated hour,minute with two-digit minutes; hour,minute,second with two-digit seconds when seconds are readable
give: 2,33
